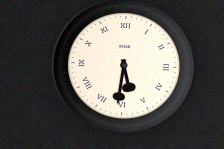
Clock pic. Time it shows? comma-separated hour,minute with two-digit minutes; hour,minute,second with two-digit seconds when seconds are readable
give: 5,31
